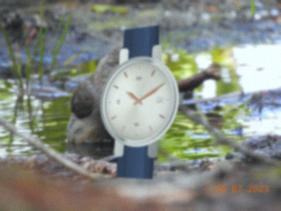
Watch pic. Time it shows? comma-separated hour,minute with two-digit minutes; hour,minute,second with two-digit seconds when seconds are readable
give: 10,10
